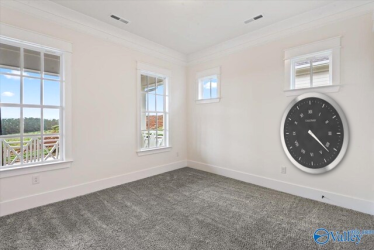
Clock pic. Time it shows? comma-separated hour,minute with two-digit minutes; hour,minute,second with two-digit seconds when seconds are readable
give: 4,22
